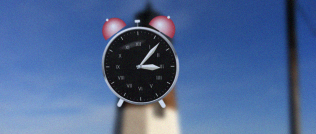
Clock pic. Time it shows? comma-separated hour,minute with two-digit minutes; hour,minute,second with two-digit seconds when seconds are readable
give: 3,07
